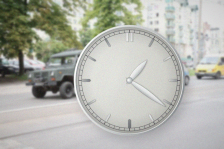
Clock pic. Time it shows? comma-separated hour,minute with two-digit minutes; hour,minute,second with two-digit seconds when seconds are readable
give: 1,21
